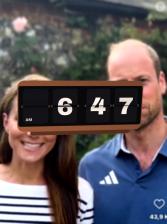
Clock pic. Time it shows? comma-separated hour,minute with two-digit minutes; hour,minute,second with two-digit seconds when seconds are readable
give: 6,47
